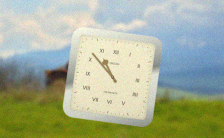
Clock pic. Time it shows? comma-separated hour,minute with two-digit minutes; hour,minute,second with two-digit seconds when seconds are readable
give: 10,52
